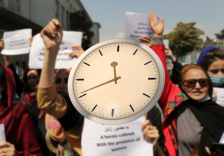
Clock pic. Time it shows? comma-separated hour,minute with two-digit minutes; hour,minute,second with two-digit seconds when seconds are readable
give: 11,41
